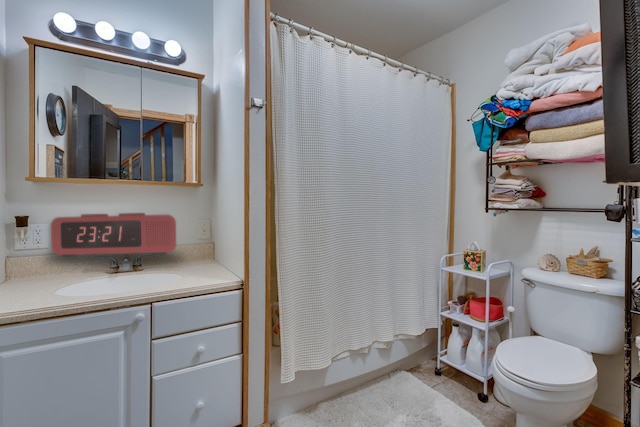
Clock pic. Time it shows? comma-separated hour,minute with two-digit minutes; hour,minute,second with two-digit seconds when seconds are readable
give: 23,21
